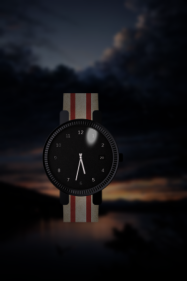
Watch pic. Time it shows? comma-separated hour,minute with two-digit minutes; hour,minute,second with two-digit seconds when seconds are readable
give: 5,32
